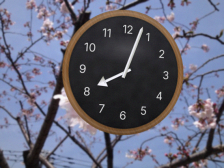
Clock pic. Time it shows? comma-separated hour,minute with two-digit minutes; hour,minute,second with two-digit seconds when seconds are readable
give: 8,03
